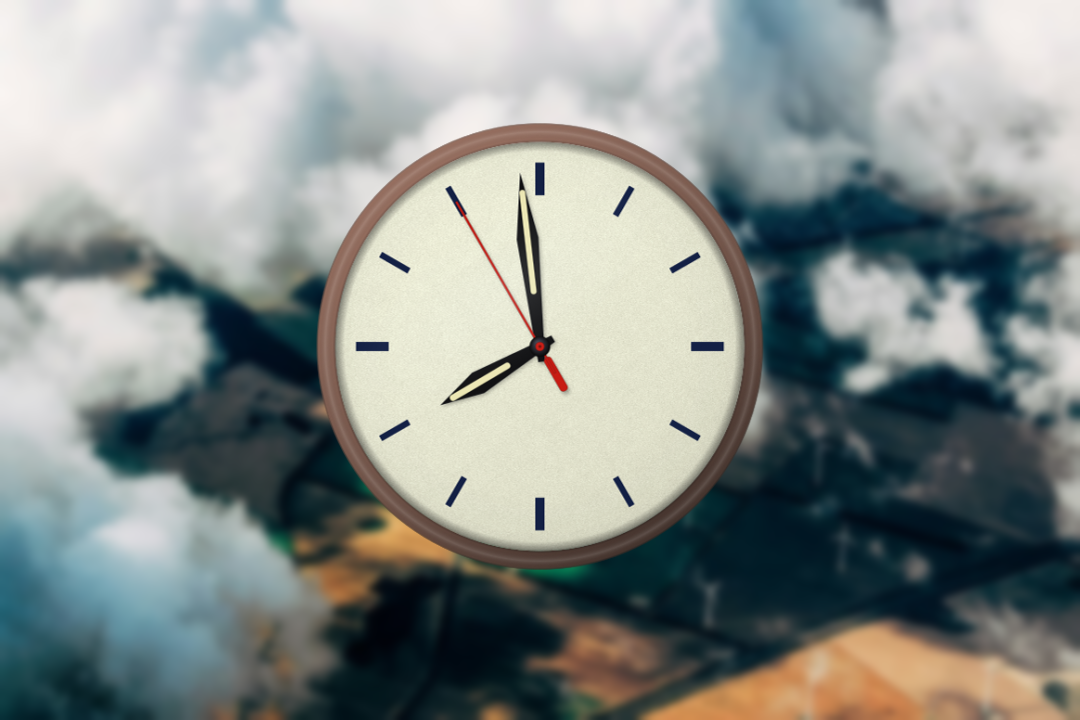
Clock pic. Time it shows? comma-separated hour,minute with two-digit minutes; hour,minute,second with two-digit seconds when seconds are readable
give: 7,58,55
